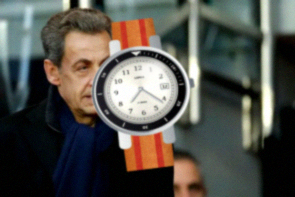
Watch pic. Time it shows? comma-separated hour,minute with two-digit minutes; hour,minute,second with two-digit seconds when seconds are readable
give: 7,22
